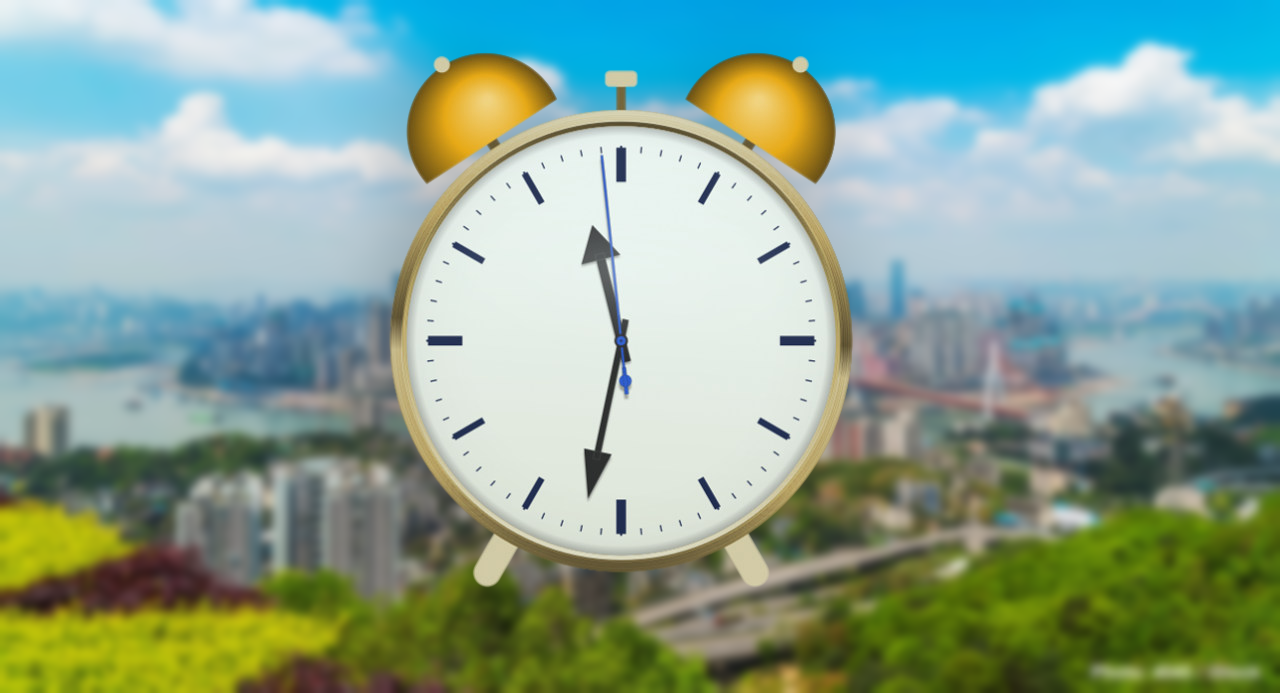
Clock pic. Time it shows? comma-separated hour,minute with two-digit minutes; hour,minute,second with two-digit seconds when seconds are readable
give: 11,31,59
